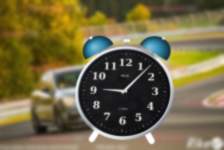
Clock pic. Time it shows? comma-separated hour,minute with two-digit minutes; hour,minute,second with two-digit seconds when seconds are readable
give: 9,07
